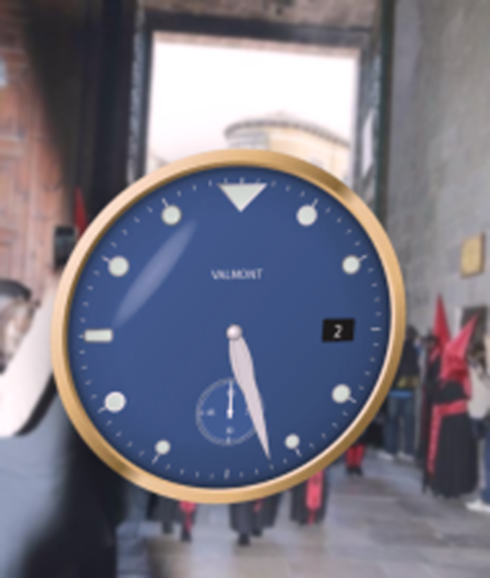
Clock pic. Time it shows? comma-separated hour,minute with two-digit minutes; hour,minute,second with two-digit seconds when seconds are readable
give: 5,27
